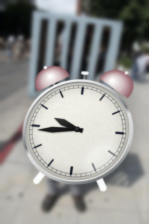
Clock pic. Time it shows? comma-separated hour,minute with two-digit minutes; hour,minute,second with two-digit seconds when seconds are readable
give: 9,44
